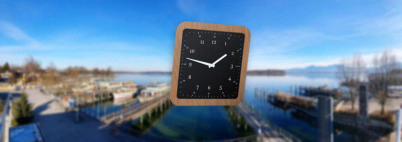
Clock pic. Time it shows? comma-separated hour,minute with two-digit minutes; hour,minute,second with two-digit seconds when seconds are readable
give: 1,47
